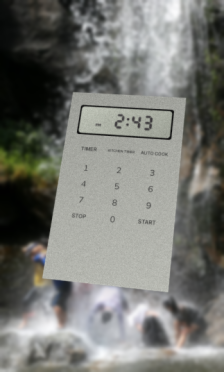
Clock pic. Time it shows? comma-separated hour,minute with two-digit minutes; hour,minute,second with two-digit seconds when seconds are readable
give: 2,43
